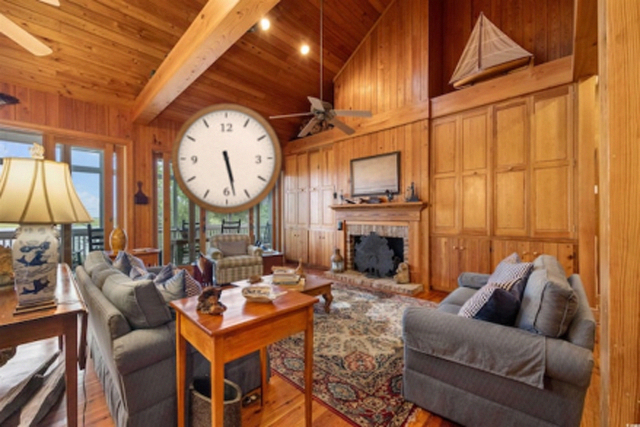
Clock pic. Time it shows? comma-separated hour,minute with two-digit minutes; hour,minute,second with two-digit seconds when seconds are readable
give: 5,28
